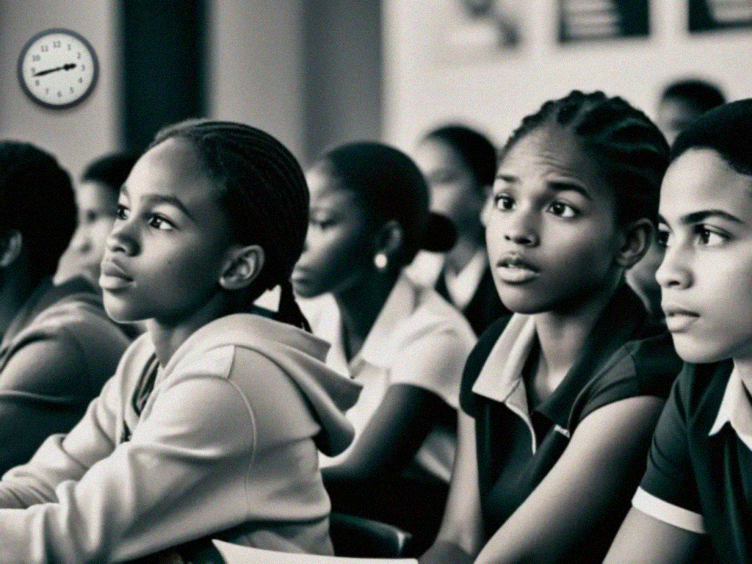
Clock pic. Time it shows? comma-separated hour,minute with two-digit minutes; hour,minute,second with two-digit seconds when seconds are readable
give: 2,43
